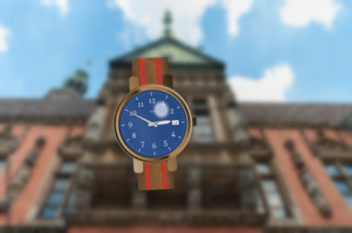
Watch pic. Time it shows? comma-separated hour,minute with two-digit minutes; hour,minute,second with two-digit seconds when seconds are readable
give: 2,50
